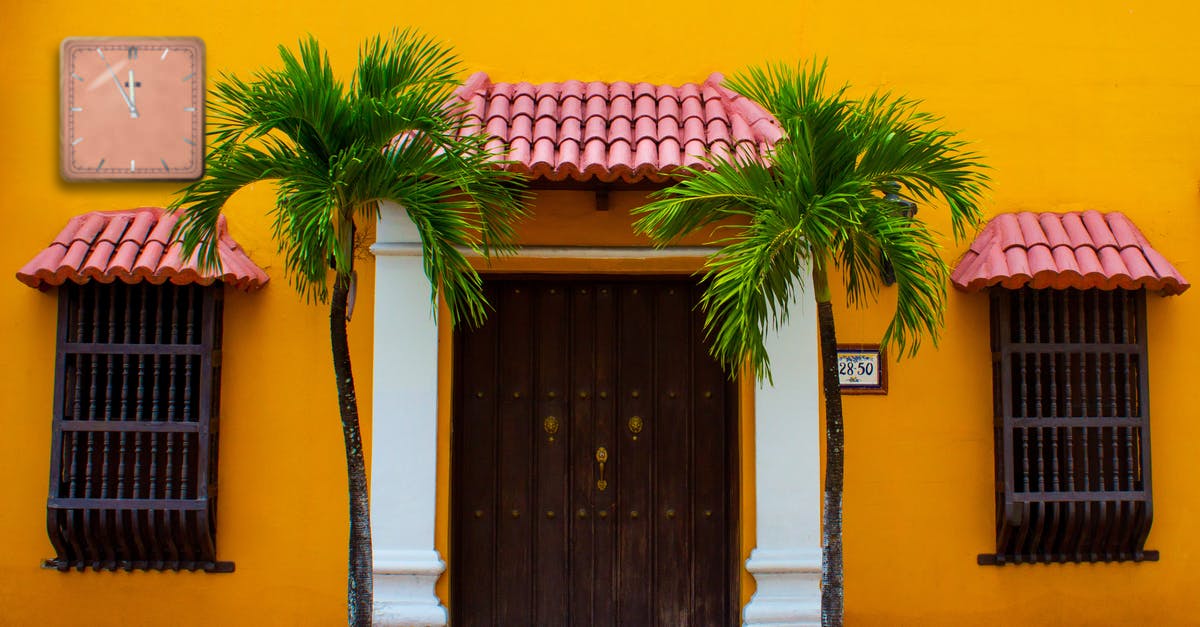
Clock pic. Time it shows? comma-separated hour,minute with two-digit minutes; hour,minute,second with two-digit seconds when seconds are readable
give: 11,55
